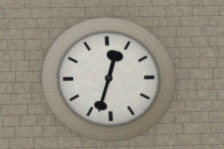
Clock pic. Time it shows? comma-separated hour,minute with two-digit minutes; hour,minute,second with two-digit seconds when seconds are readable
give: 12,33
